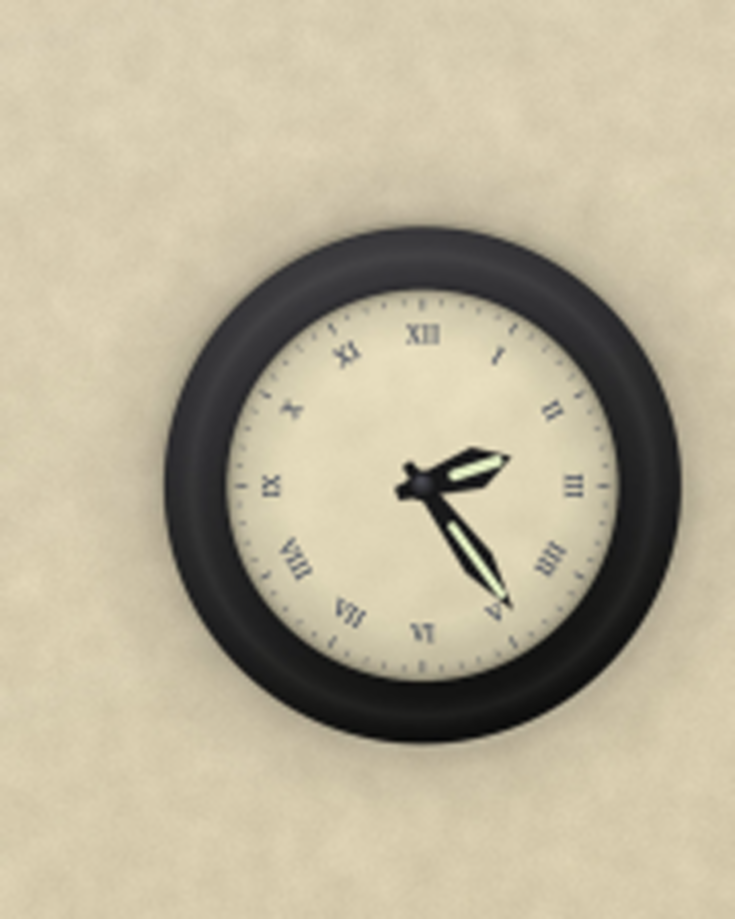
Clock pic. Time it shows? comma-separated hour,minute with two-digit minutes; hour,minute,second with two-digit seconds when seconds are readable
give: 2,24
